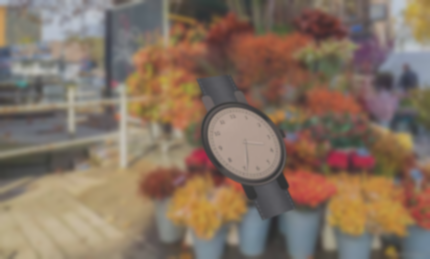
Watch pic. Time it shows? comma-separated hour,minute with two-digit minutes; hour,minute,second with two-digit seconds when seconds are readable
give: 3,34
